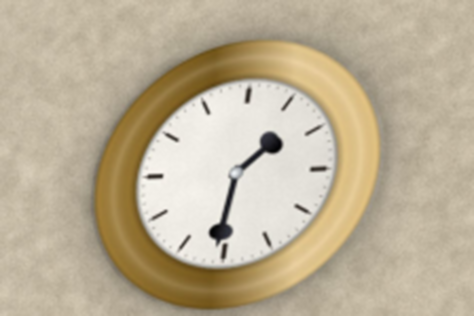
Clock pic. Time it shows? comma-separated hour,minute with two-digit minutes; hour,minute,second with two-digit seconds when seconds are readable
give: 1,31
